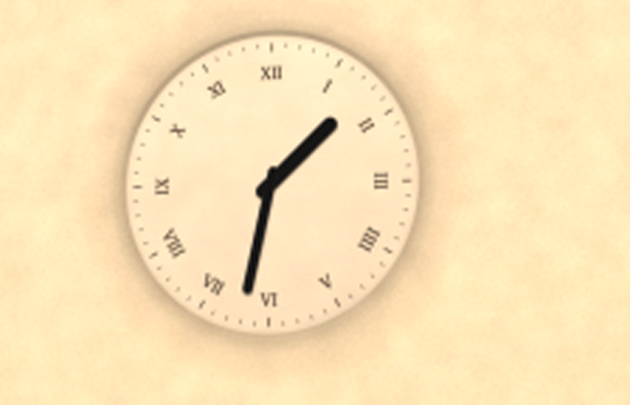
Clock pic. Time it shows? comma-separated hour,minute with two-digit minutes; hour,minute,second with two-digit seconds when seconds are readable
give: 1,32
